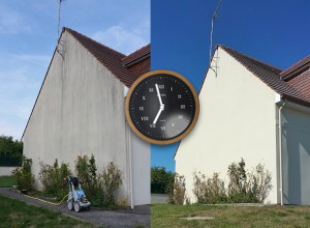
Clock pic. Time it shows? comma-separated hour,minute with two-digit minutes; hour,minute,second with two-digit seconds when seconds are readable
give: 6,58
